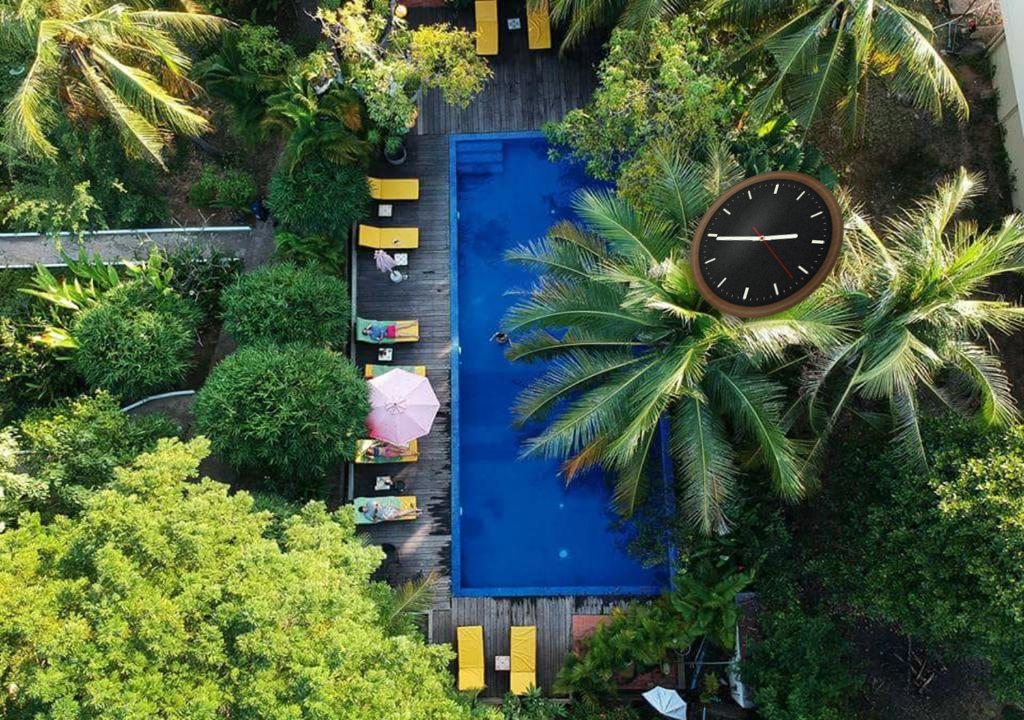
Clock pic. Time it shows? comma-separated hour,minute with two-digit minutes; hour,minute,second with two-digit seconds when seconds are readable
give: 2,44,22
